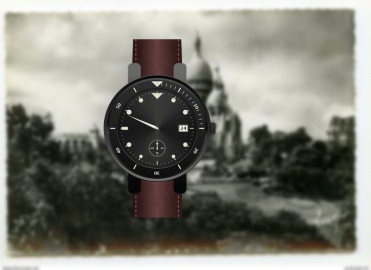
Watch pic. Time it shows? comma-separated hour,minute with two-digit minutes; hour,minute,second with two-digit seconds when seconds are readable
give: 9,49
